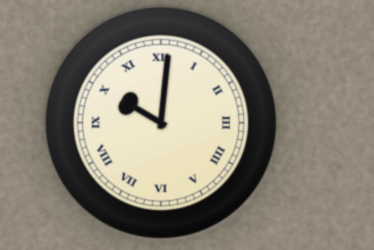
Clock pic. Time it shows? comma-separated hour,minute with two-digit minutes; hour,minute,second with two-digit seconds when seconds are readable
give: 10,01
